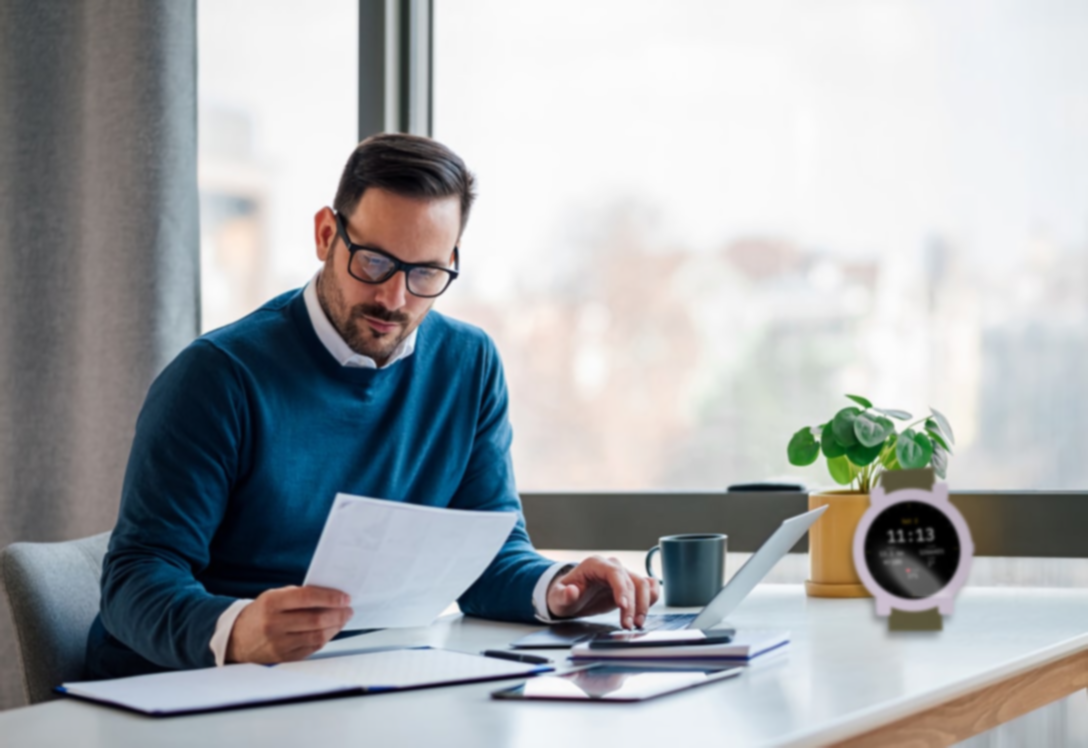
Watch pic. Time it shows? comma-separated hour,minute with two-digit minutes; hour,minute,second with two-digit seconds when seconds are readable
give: 11,13
